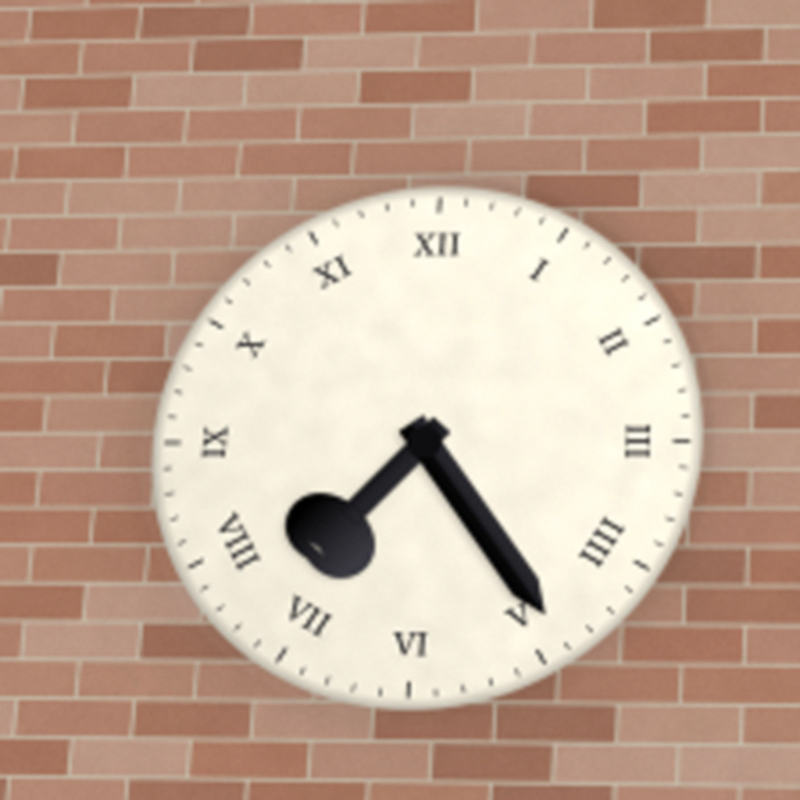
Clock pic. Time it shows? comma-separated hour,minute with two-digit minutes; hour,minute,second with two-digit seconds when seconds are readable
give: 7,24
